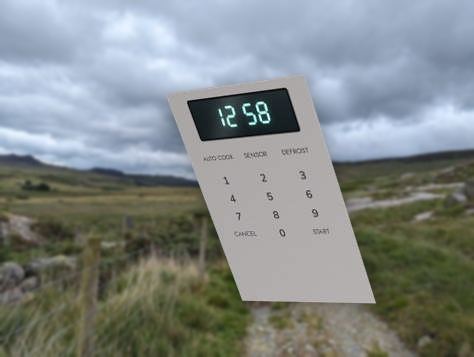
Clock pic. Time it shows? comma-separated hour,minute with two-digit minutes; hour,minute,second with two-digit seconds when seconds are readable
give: 12,58
